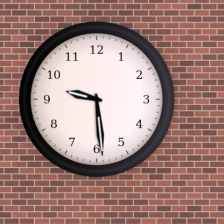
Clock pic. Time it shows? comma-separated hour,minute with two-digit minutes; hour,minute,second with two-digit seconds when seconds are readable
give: 9,29
